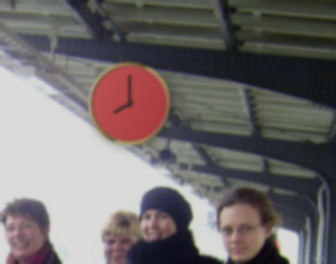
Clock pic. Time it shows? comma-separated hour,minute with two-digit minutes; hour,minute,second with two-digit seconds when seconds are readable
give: 8,00
